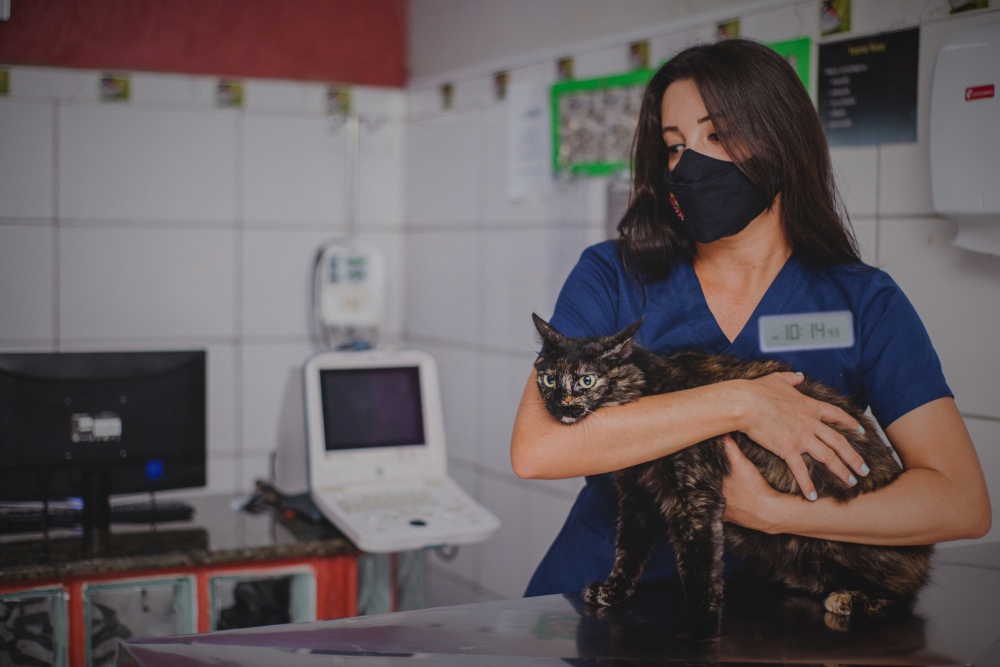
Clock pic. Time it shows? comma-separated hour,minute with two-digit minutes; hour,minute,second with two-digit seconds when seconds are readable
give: 10,14
